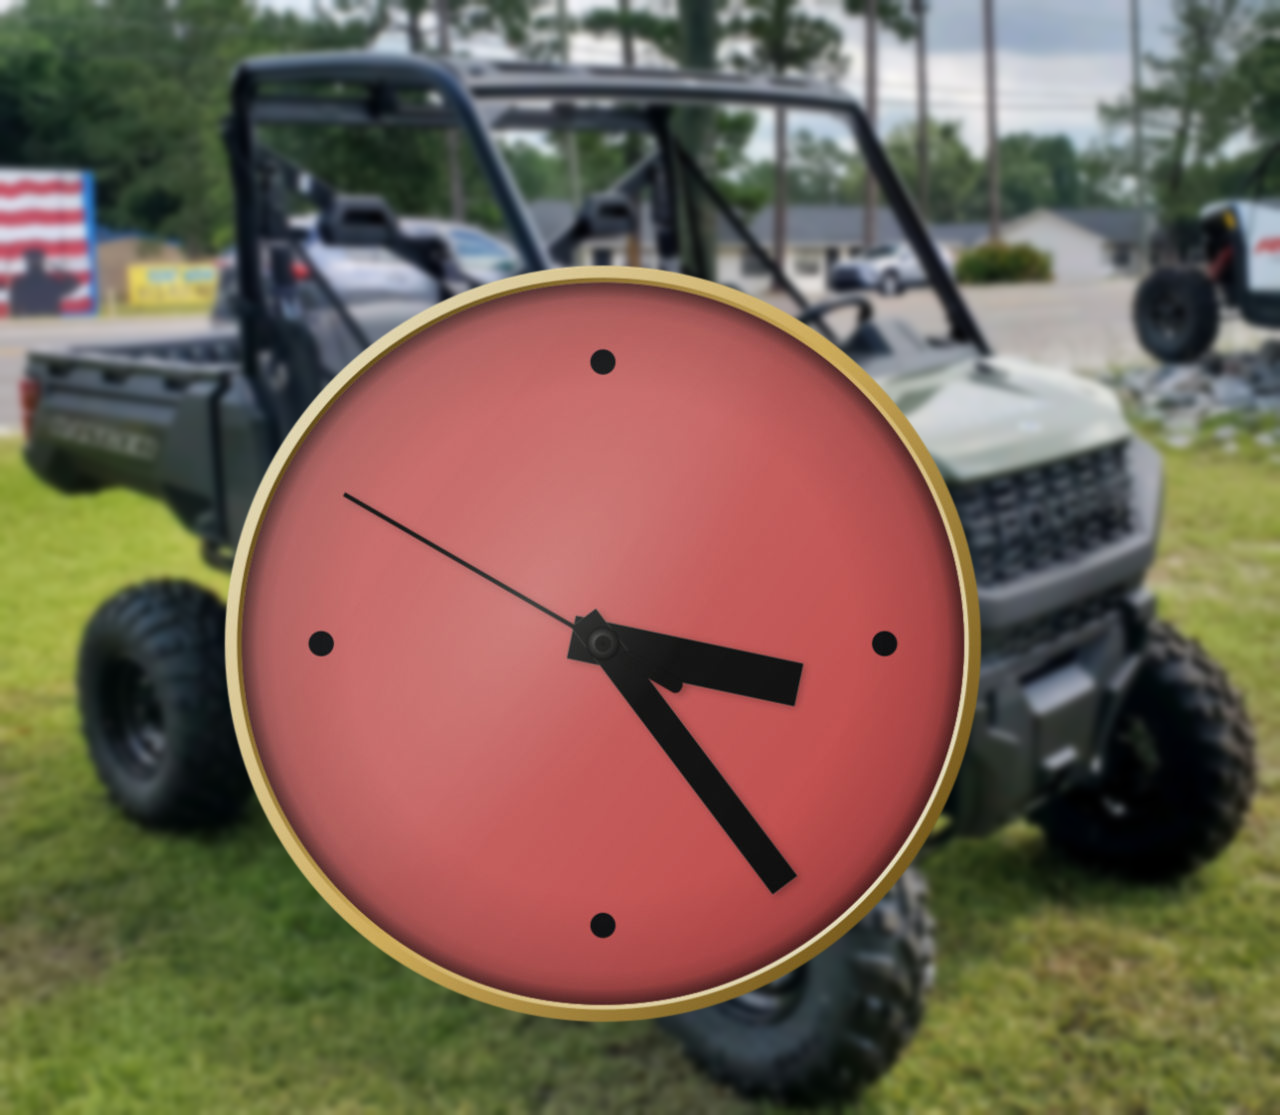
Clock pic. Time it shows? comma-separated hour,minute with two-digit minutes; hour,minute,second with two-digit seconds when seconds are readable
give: 3,23,50
